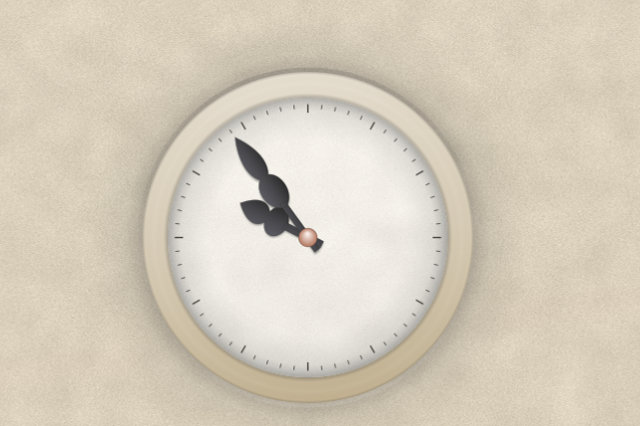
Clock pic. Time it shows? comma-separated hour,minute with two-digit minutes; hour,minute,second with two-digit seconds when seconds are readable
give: 9,54
